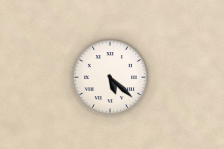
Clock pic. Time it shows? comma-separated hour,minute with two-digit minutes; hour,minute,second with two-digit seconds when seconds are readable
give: 5,22
